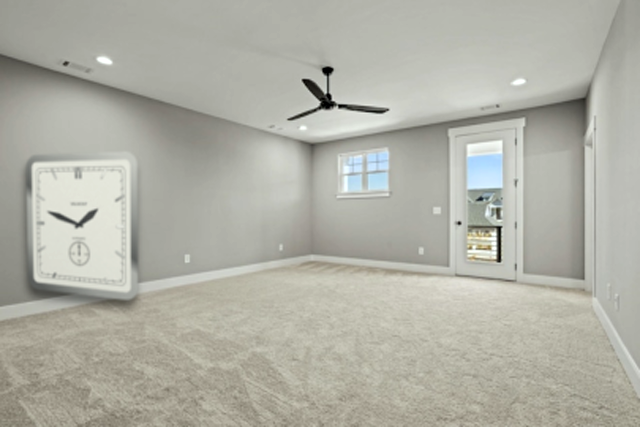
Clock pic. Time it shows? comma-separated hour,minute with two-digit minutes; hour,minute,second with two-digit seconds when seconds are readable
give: 1,48
